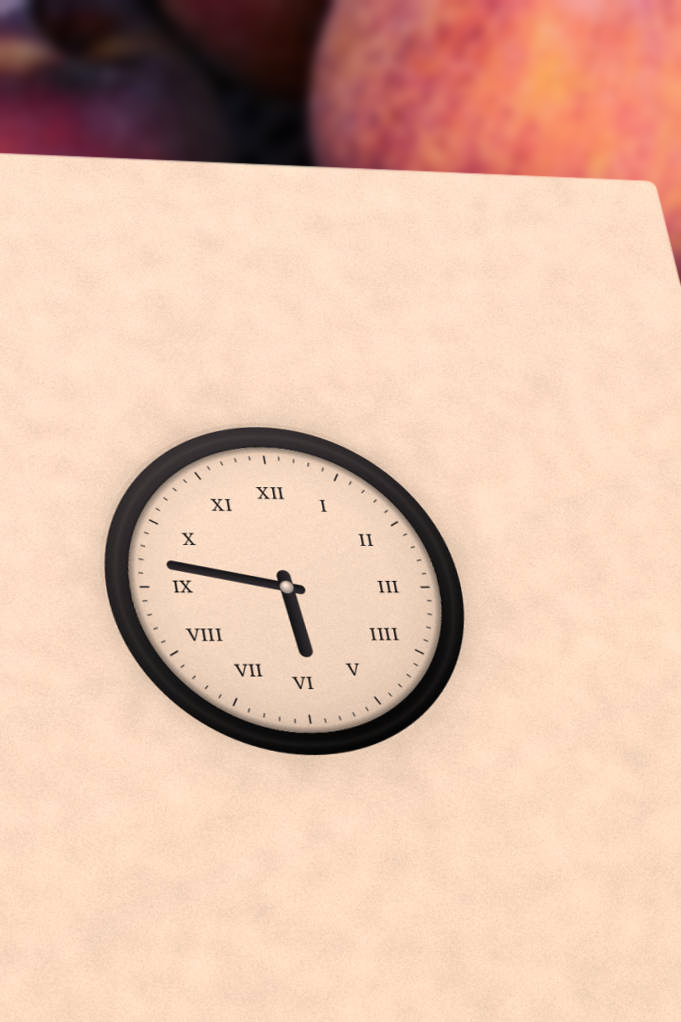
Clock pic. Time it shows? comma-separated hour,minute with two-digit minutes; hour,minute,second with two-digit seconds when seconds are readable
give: 5,47
